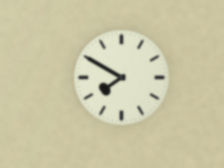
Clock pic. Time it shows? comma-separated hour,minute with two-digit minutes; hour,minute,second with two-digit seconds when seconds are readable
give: 7,50
